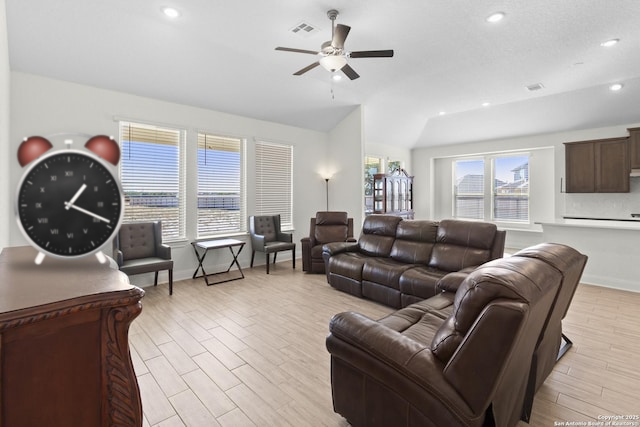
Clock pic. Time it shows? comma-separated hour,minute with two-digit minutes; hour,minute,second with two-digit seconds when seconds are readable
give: 1,19
